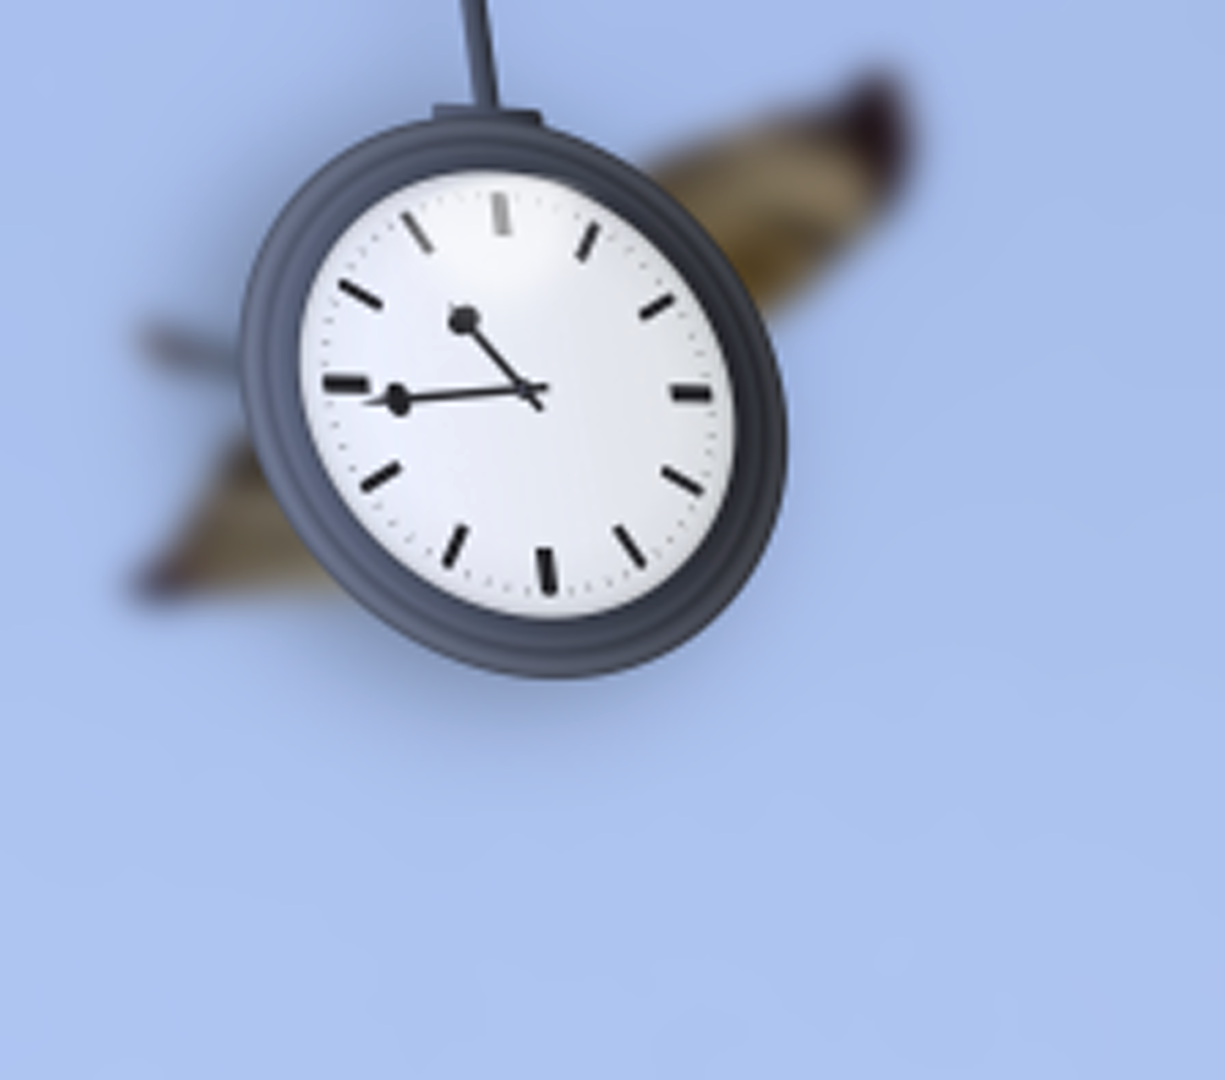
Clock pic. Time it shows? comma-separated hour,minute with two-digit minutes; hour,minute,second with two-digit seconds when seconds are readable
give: 10,44
